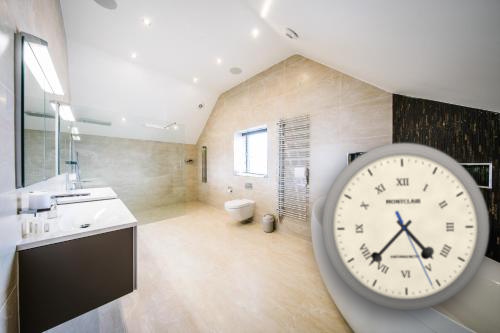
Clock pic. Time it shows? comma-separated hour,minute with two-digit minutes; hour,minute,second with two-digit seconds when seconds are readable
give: 4,37,26
